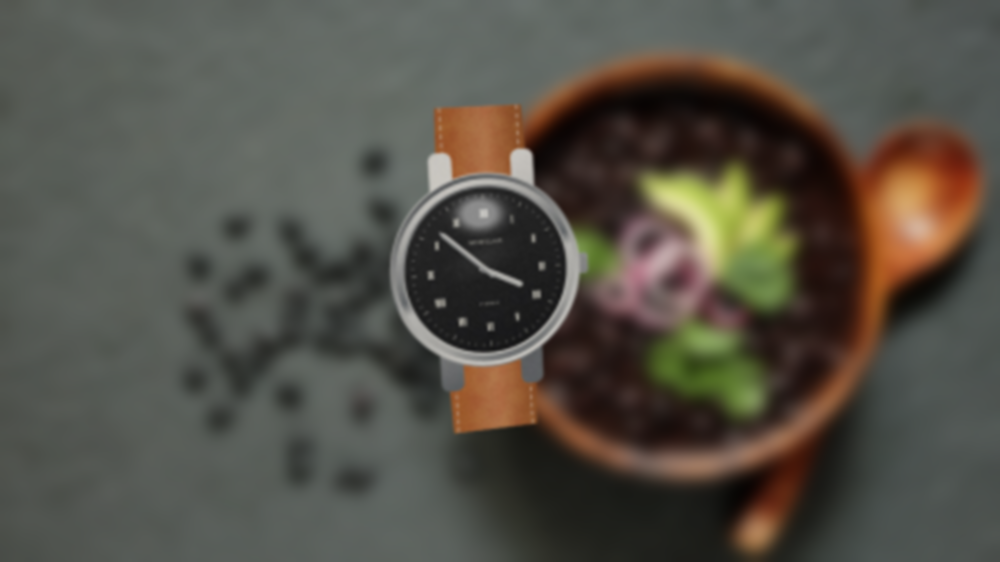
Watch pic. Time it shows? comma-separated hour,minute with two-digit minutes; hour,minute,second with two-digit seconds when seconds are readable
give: 3,52
